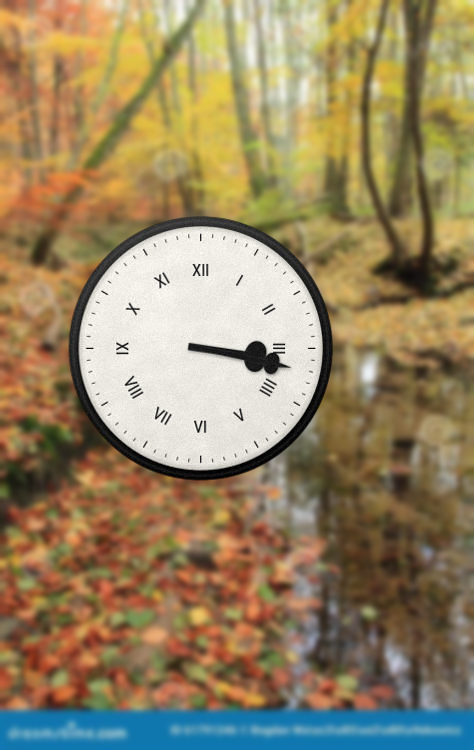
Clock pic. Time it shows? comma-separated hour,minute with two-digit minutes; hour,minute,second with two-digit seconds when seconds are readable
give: 3,17
